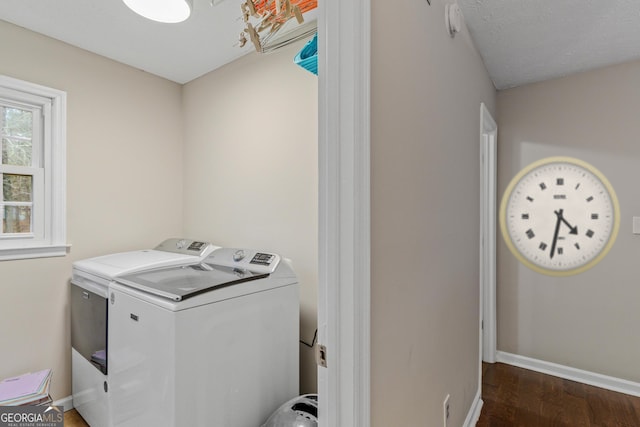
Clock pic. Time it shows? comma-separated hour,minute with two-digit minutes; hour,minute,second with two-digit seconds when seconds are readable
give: 4,32
